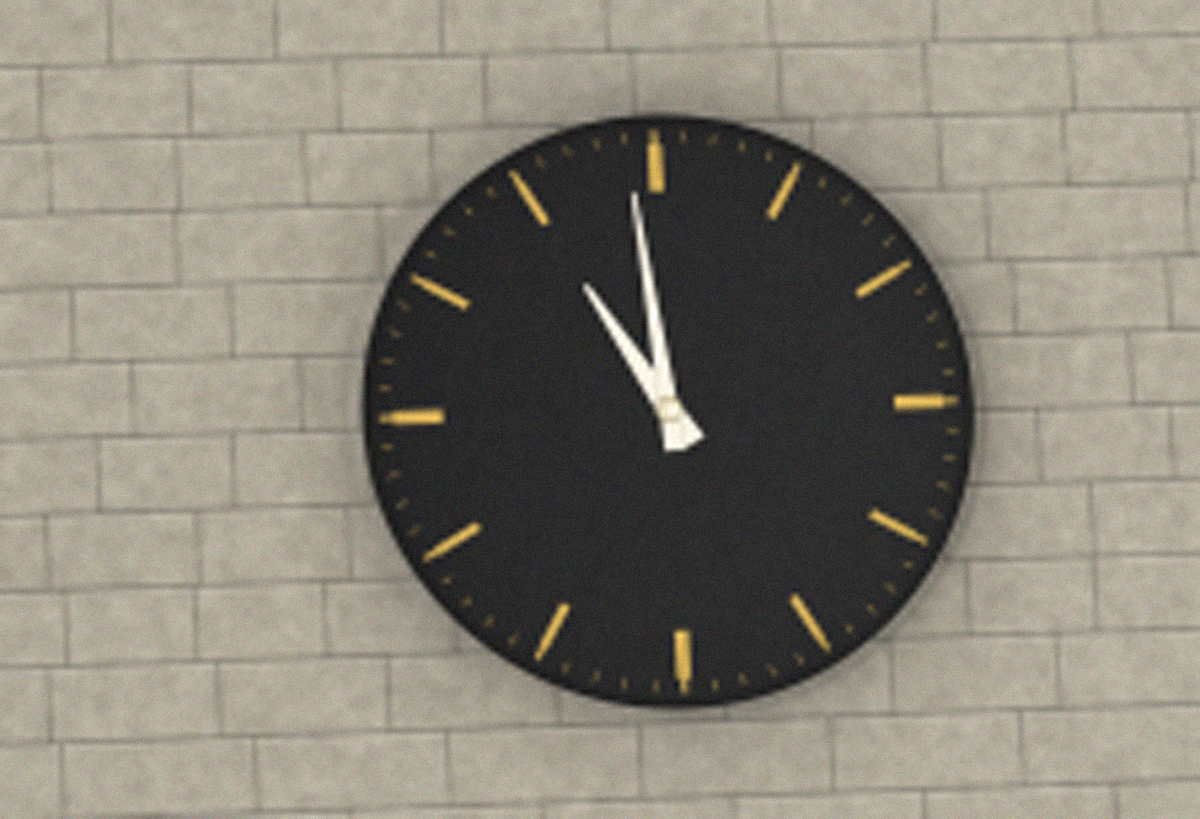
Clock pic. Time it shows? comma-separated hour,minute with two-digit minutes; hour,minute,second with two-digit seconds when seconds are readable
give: 10,59
